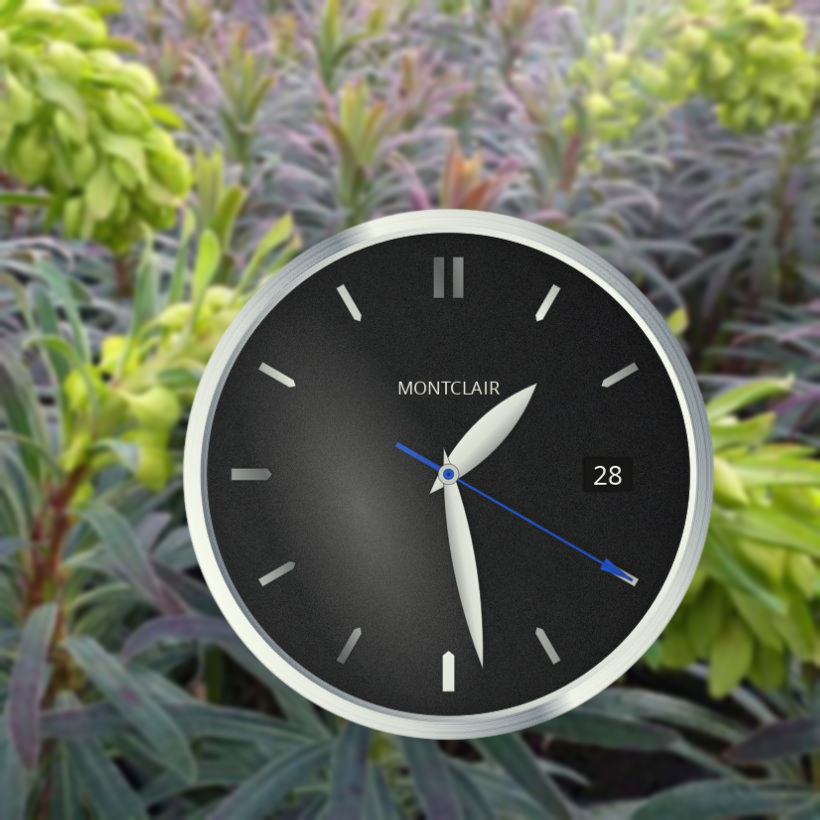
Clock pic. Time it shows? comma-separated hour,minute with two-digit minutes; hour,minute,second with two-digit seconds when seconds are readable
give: 1,28,20
